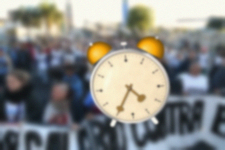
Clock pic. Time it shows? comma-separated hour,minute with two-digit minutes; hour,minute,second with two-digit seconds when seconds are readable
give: 4,35
